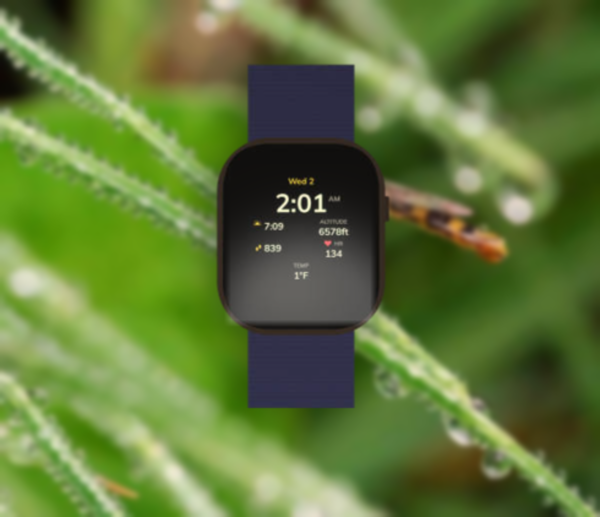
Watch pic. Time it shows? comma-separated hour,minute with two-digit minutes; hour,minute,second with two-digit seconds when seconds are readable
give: 2,01
